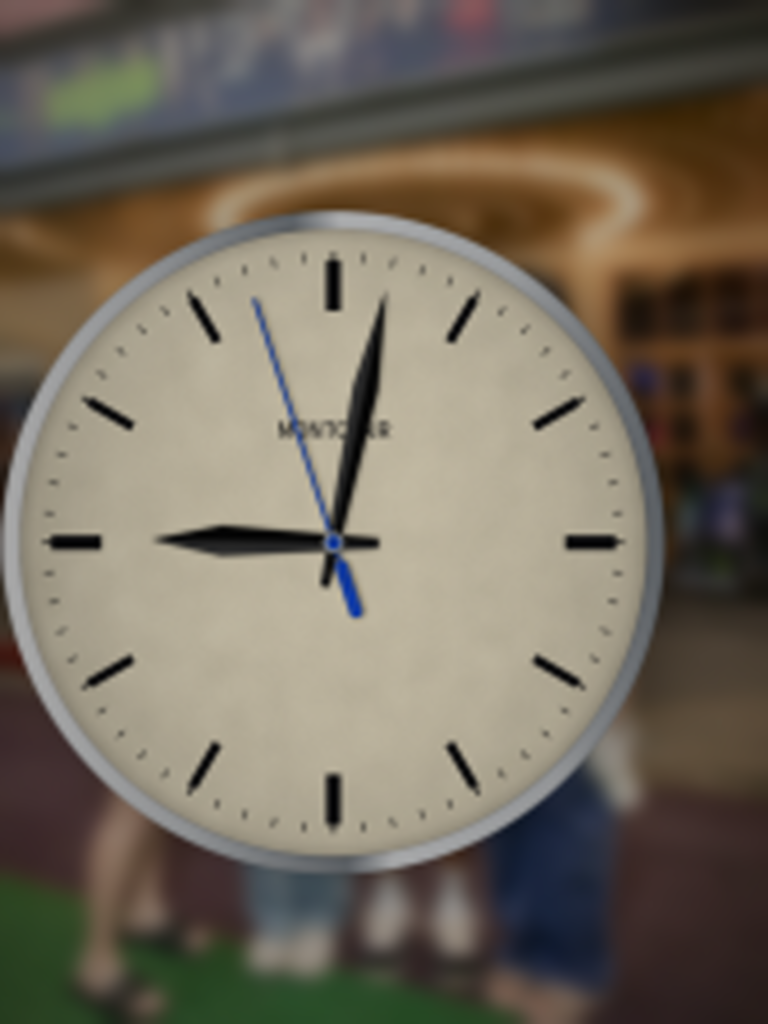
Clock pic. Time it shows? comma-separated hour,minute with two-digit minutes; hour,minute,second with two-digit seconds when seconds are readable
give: 9,01,57
